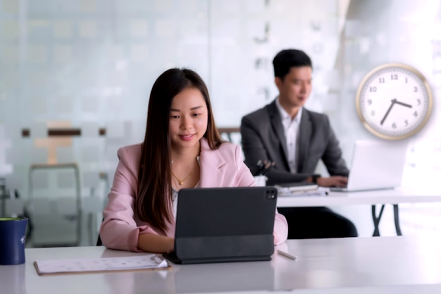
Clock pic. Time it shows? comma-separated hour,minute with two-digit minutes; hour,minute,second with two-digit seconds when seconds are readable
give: 3,35
